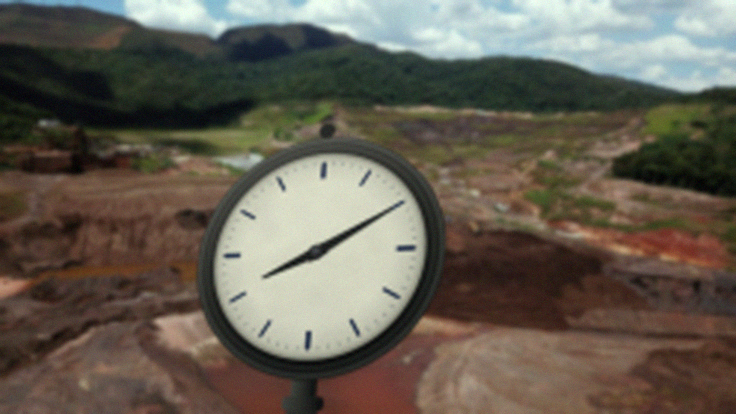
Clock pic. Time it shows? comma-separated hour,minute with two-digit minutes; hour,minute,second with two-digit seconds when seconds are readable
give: 8,10
